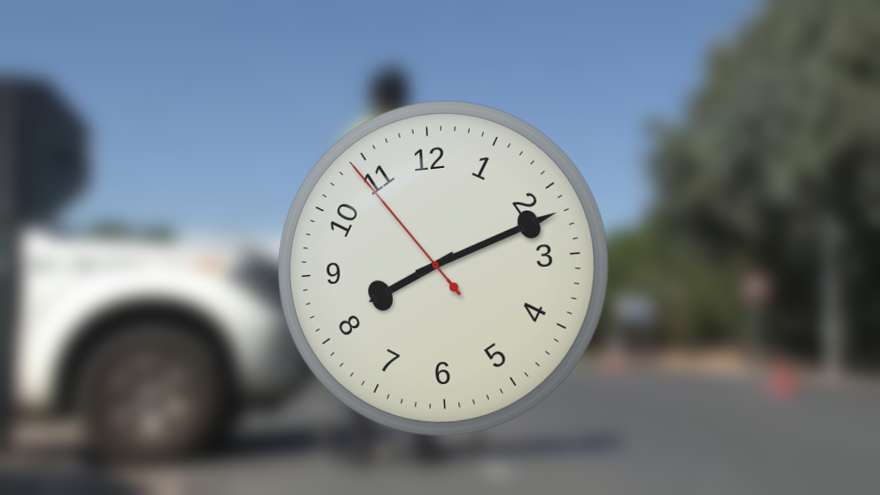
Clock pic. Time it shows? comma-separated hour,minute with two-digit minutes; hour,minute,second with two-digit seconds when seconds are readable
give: 8,11,54
